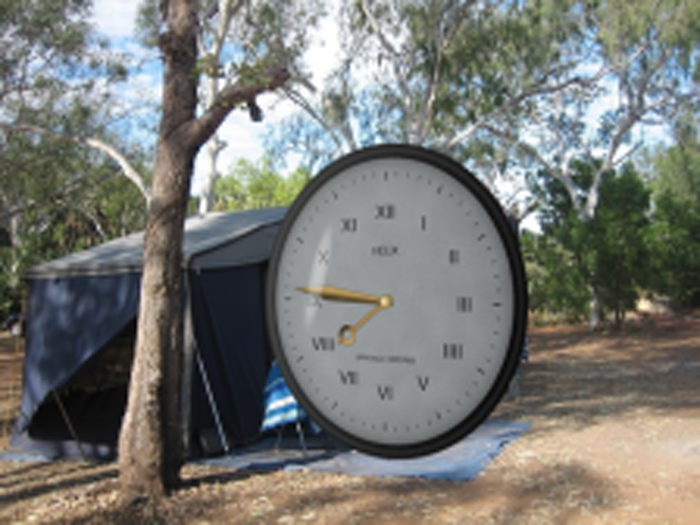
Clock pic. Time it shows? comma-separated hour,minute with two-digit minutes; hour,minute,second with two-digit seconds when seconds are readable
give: 7,46
